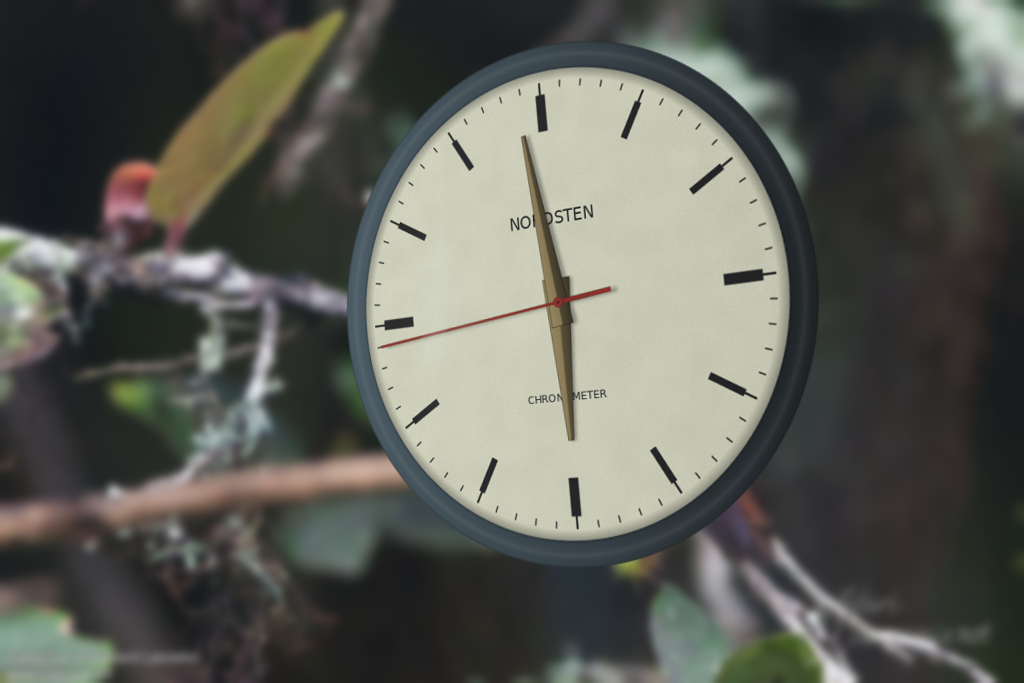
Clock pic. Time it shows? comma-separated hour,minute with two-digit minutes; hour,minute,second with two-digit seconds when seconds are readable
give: 5,58,44
